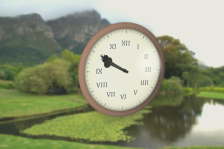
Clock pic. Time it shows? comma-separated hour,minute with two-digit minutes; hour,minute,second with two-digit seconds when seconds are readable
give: 9,50
